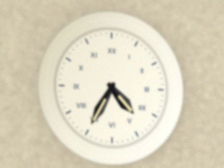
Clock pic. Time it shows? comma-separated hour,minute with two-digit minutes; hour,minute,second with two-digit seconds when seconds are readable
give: 4,35
